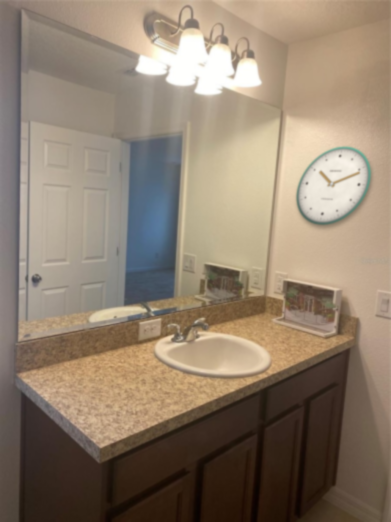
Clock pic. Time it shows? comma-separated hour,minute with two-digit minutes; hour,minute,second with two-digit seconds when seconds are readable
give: 10,11
